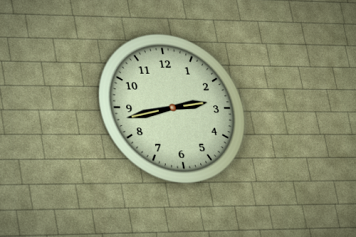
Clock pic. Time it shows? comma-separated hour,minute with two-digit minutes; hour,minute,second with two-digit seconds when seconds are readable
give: 2,43
